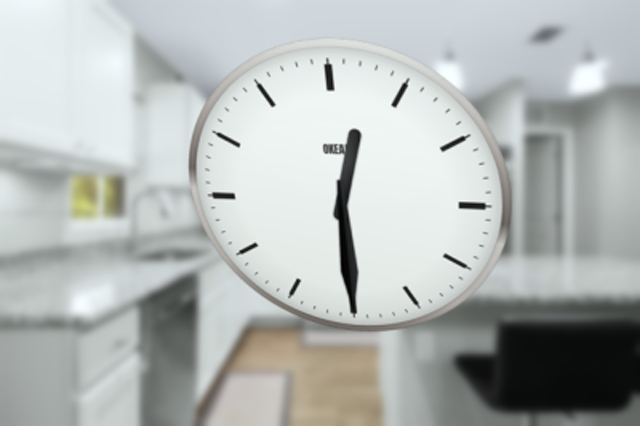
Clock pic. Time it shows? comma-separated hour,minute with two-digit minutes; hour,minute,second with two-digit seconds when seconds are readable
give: 12,30
